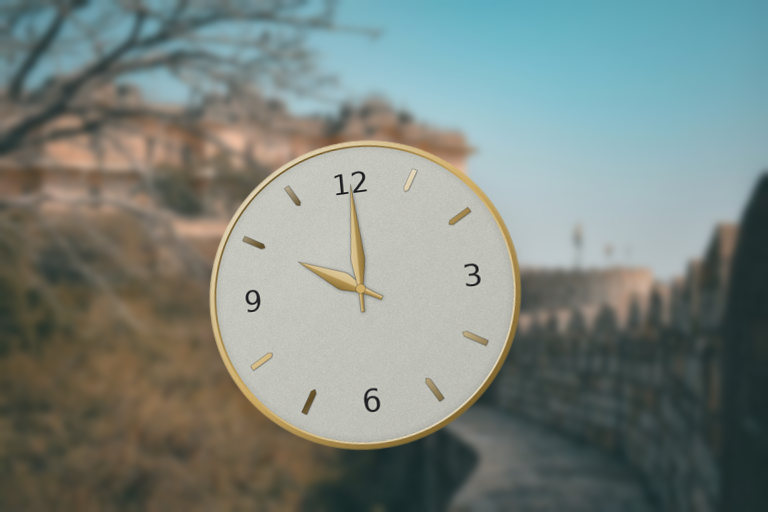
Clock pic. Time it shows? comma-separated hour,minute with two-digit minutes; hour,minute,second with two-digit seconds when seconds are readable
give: 10,00
